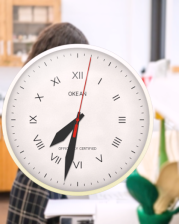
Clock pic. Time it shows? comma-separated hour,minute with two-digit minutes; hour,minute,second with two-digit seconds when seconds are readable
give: 7,32,02
